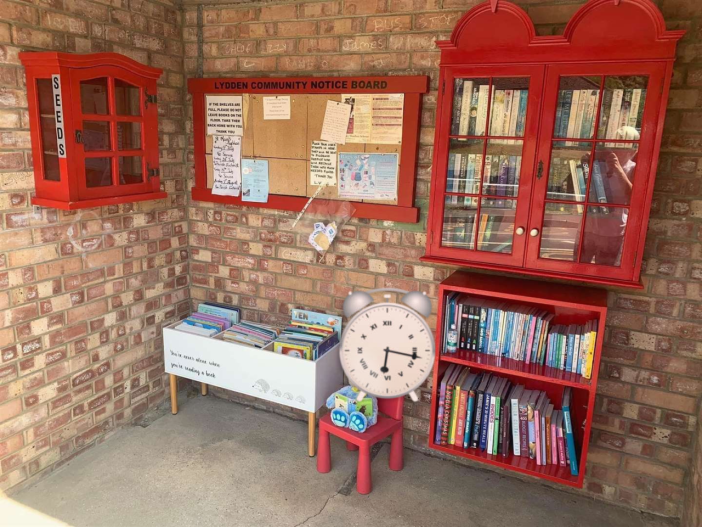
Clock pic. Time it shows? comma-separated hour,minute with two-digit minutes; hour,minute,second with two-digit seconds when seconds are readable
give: 6,17
